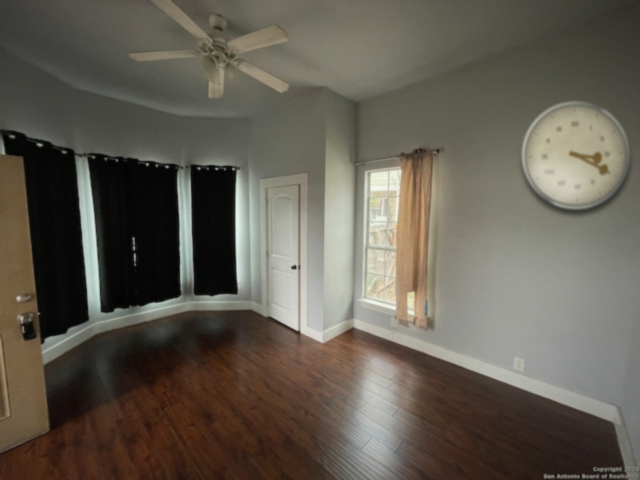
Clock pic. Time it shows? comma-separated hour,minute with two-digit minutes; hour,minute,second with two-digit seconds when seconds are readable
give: 3,20
